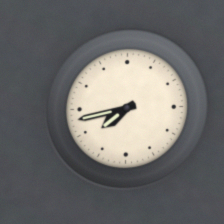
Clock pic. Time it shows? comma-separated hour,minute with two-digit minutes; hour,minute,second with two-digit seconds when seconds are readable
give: 7,43
